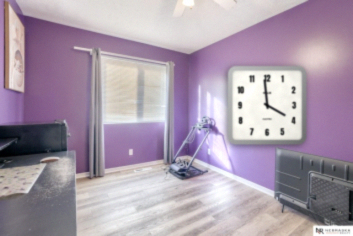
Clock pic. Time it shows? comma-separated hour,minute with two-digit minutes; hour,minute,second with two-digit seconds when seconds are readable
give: 3,59
